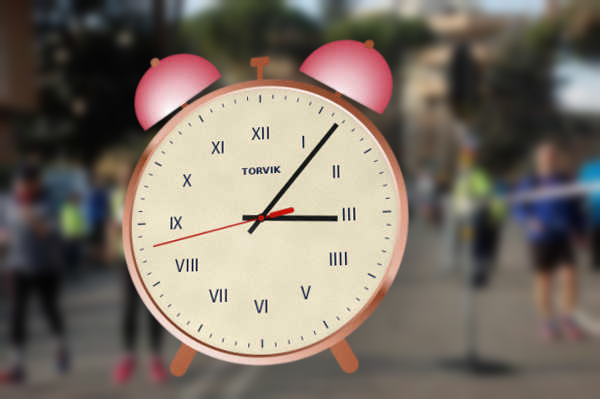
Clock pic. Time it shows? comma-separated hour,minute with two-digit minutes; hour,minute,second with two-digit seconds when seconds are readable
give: 3,06,43
